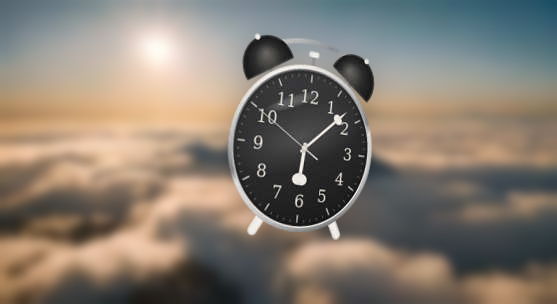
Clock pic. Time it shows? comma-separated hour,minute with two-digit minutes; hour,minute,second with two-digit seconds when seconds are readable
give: 6,07,50
